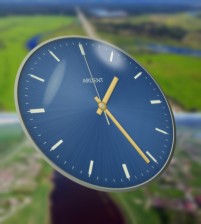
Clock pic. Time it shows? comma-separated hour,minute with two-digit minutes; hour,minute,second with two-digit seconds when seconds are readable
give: 1,26,00
